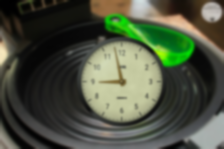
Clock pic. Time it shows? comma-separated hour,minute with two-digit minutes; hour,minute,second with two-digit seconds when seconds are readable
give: 8,58
